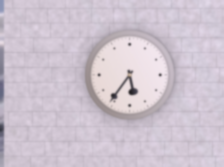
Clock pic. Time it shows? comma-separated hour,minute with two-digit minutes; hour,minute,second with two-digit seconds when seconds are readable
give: 5,36
